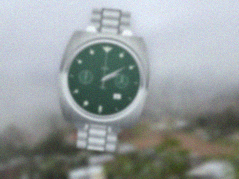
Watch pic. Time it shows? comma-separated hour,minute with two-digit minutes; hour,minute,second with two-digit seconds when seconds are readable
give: 2,09
